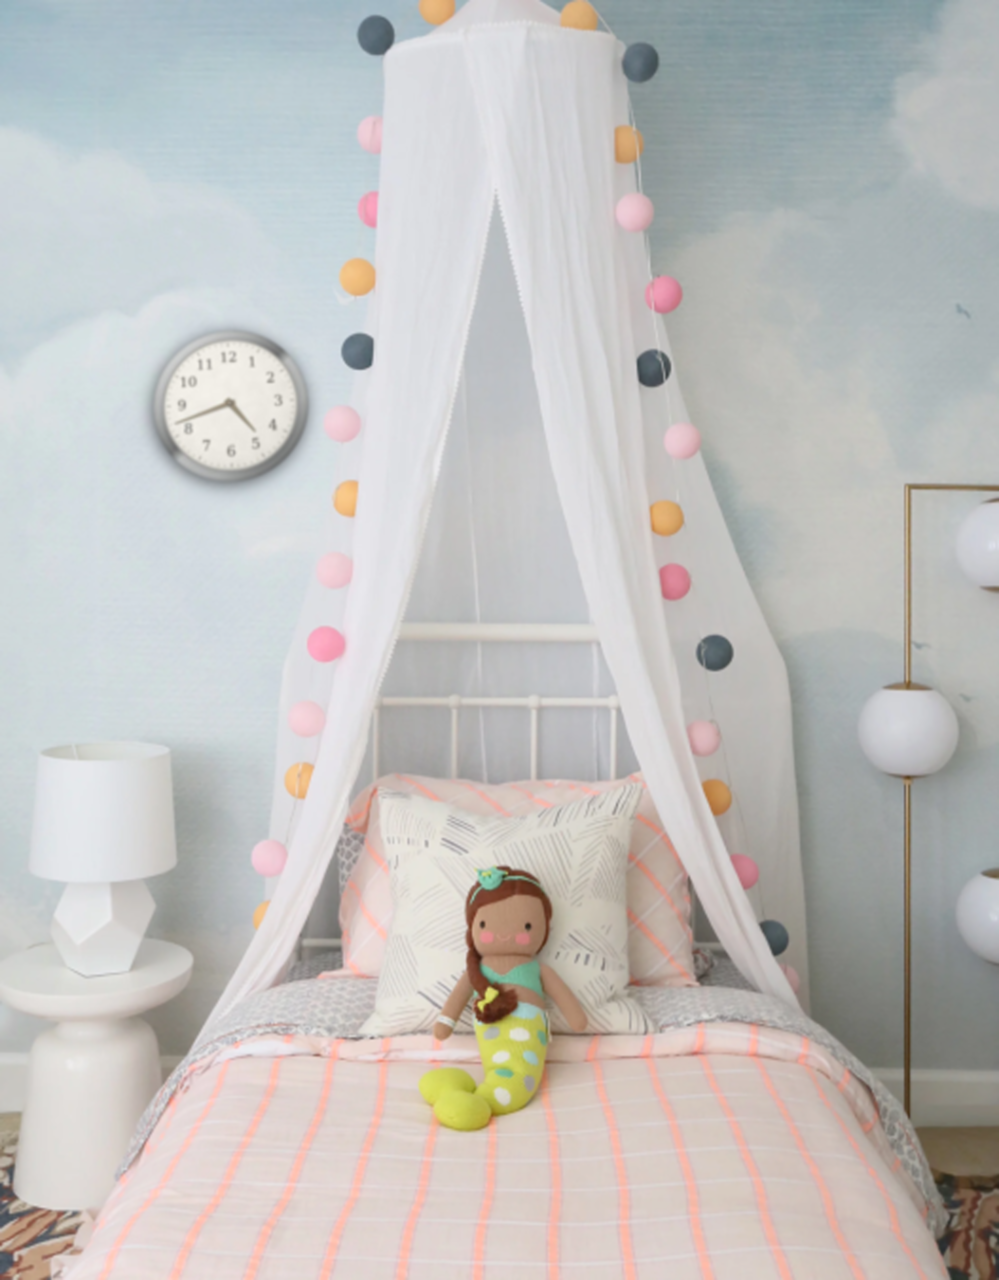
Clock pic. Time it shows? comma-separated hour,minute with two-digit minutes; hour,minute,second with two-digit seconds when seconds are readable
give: 4,42
